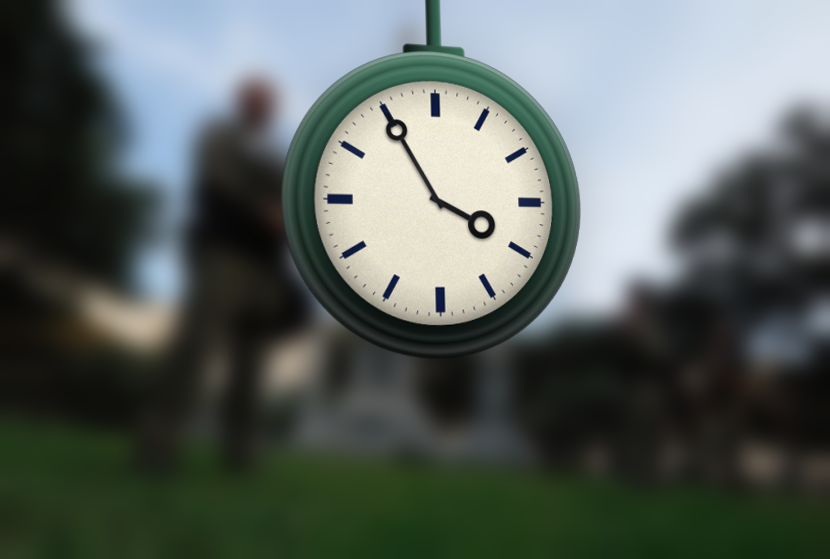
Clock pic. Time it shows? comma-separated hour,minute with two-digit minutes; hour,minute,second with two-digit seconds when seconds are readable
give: 3,55
